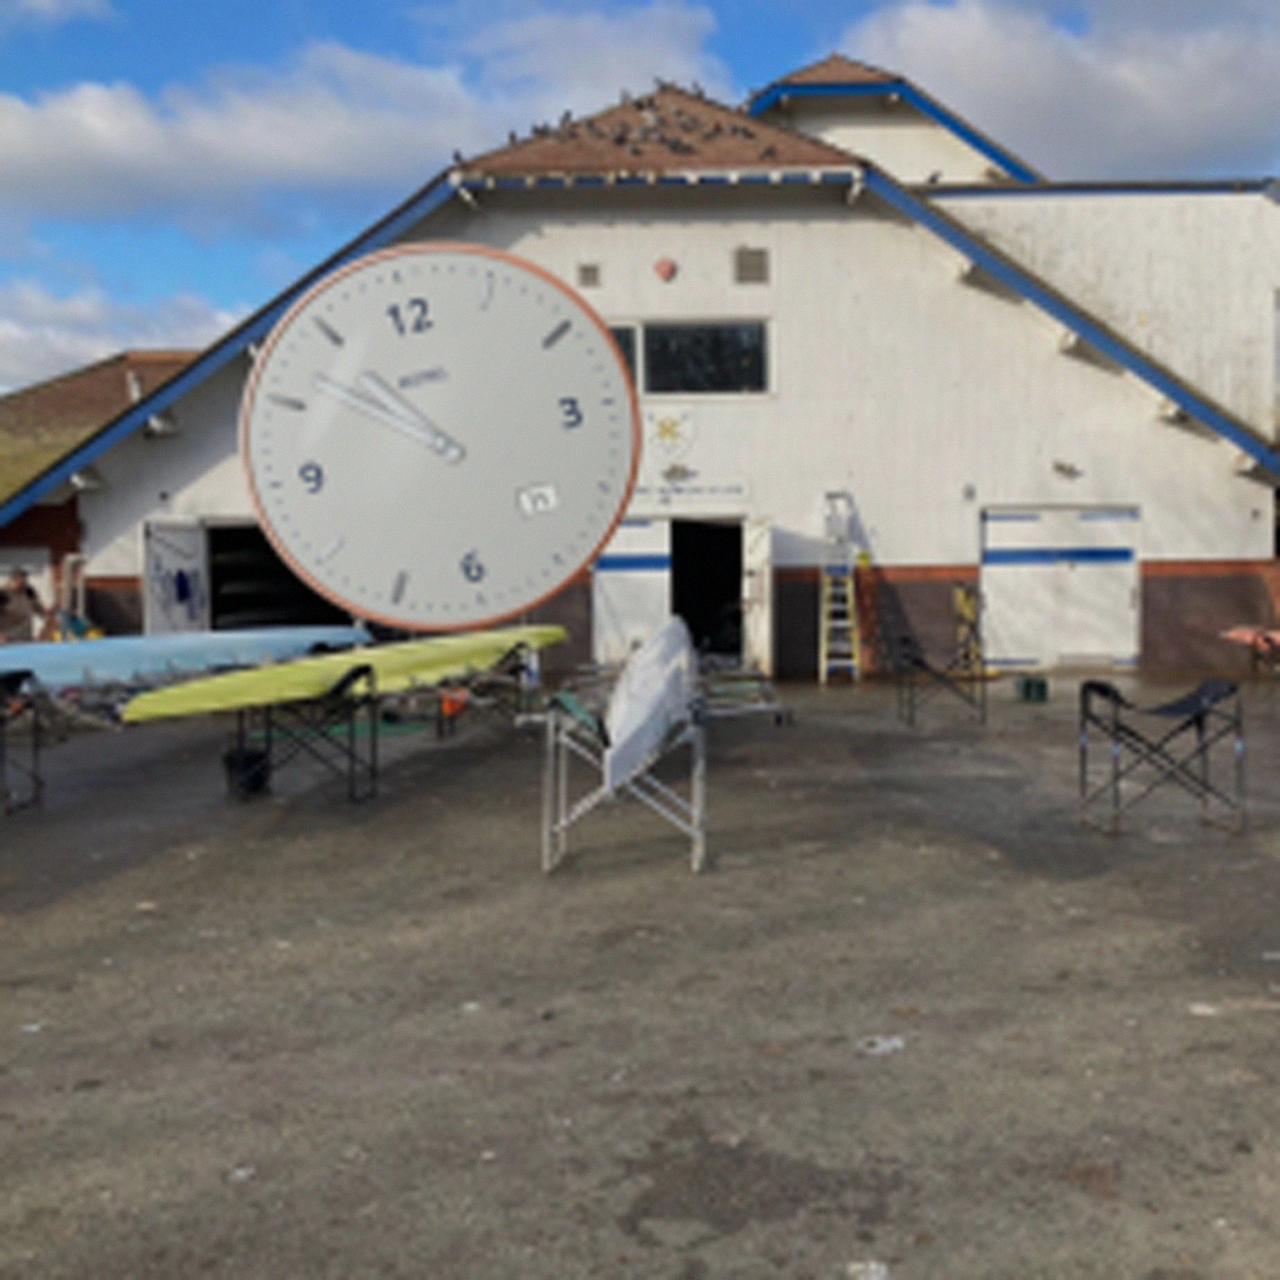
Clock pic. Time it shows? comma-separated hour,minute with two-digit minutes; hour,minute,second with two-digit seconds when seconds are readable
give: 10,52
